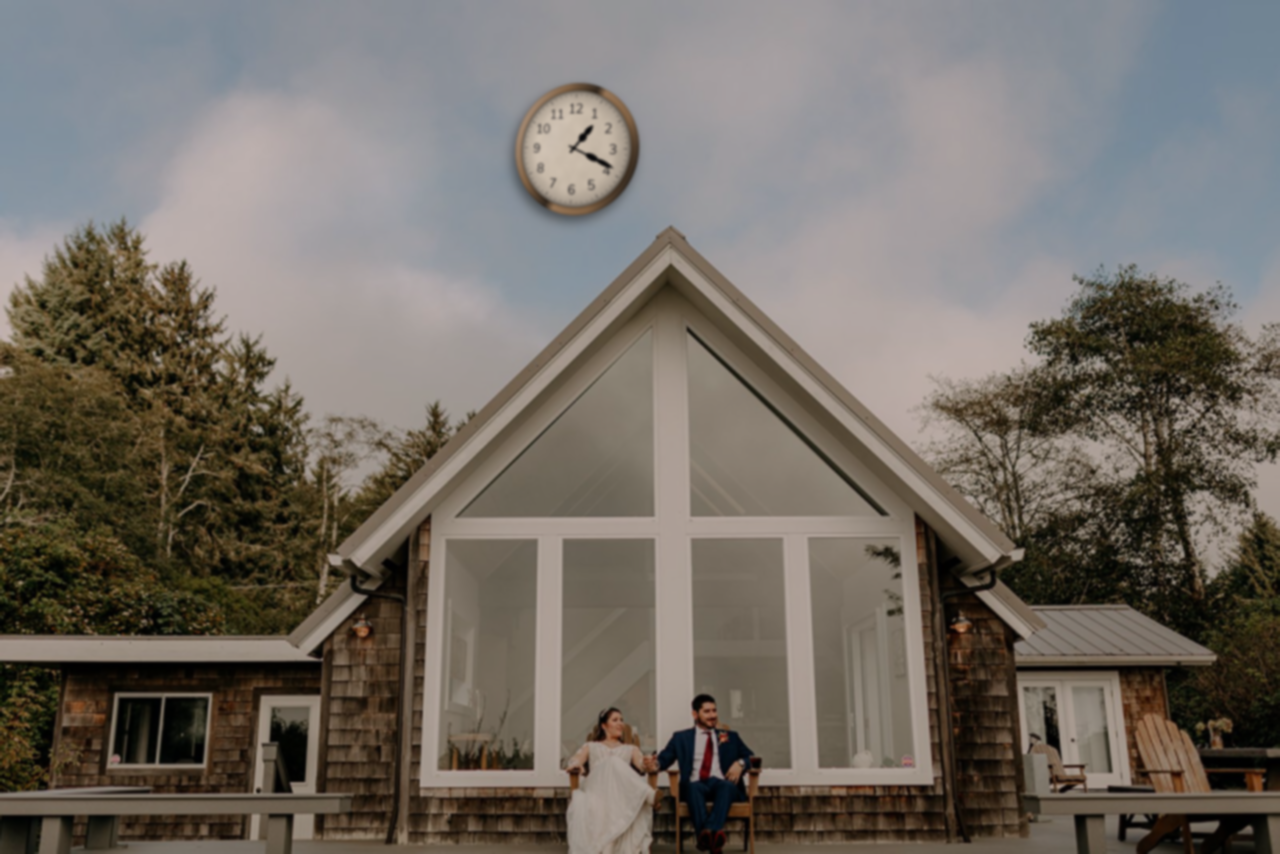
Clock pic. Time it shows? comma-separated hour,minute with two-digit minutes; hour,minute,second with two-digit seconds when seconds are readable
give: 1,19
